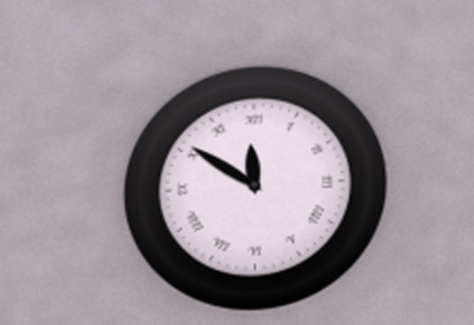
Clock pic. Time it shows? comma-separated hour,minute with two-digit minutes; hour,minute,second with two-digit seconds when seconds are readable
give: 11,51
